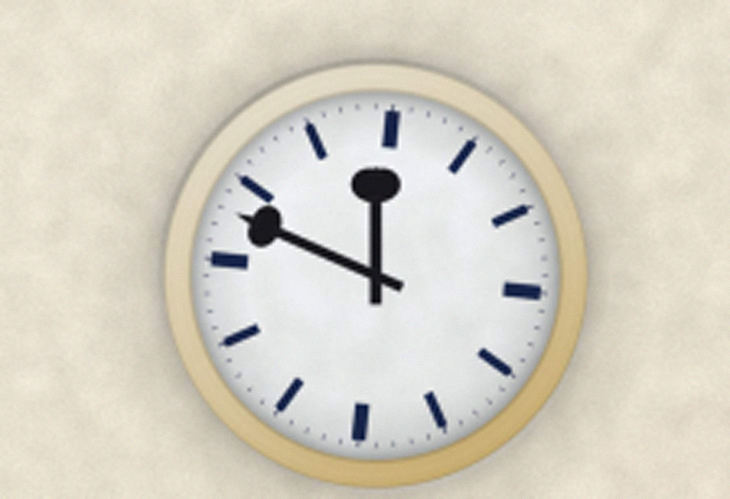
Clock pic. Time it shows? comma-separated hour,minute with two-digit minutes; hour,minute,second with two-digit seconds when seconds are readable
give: 11,48
